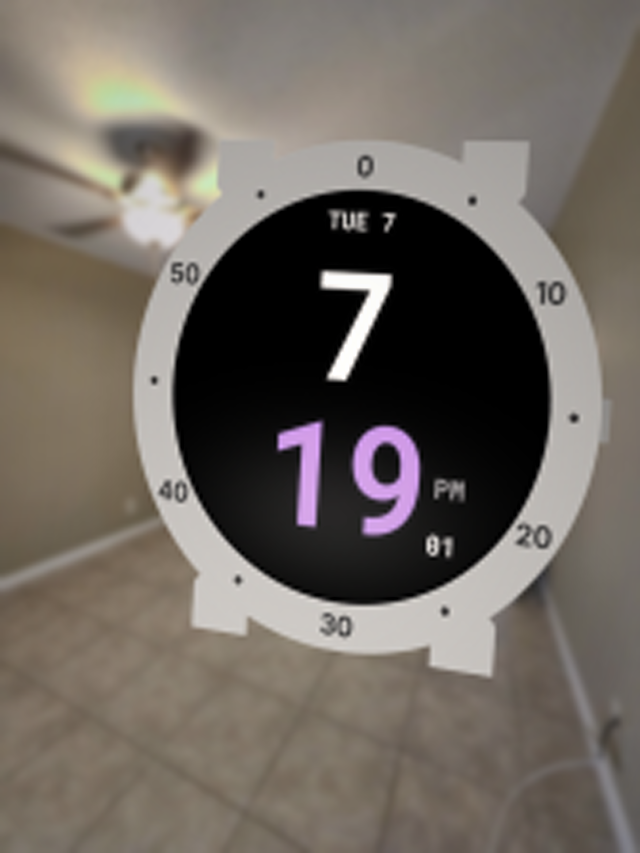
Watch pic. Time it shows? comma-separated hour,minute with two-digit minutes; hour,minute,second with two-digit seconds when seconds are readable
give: 7,19
